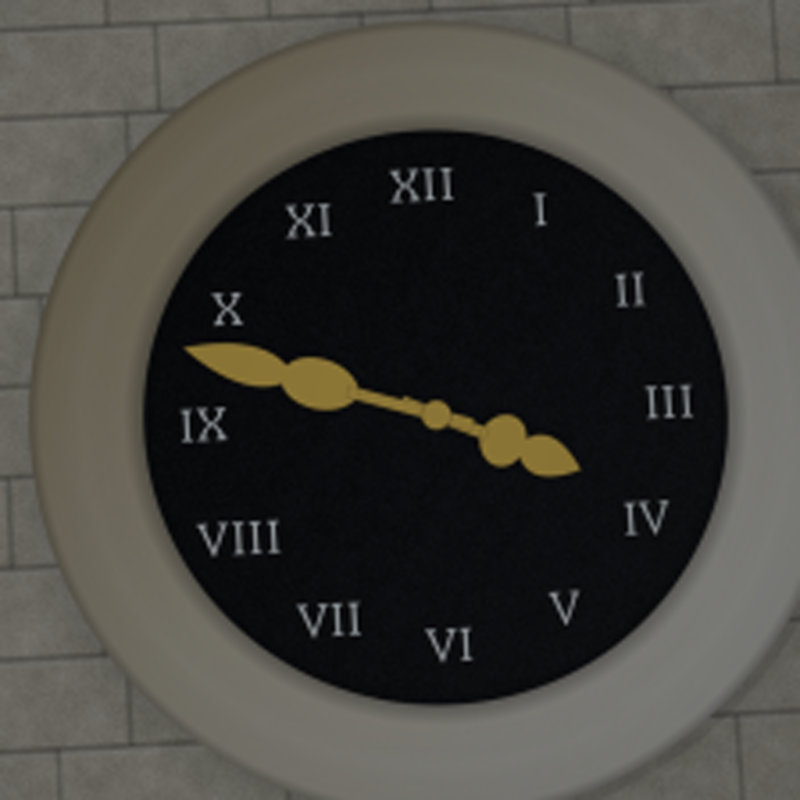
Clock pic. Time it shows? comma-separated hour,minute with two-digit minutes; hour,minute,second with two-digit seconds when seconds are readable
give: 3,48
